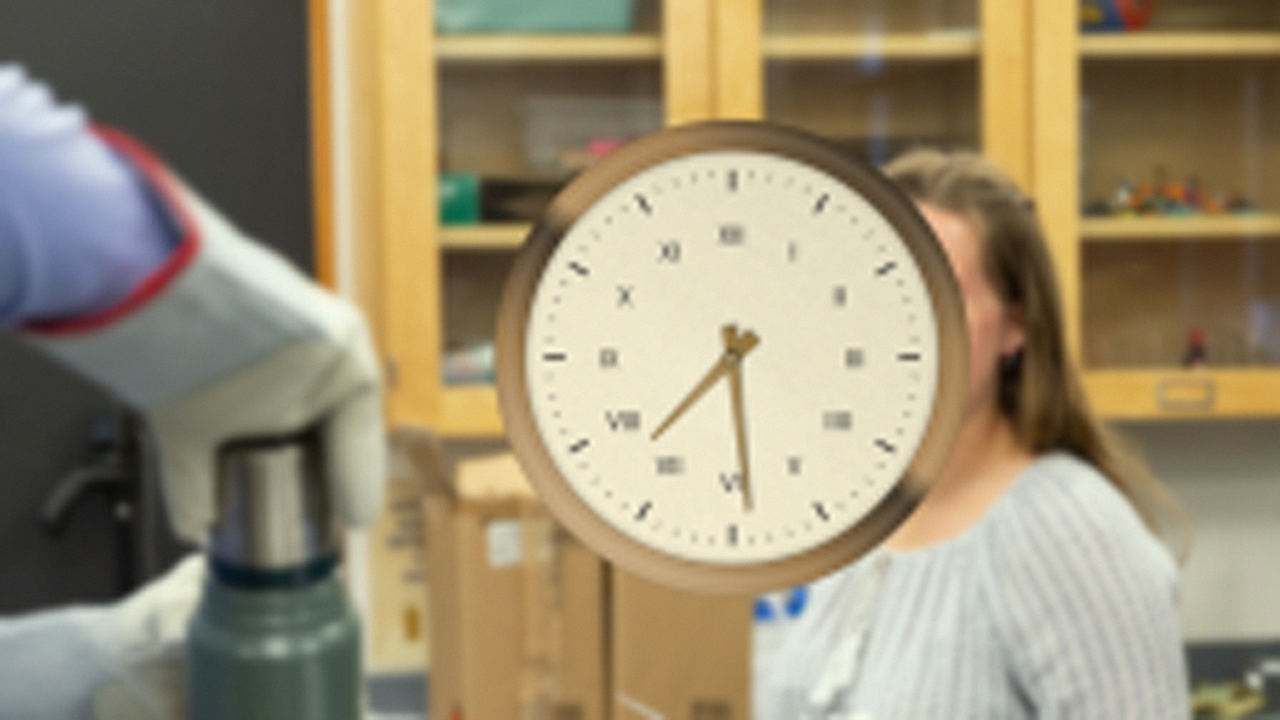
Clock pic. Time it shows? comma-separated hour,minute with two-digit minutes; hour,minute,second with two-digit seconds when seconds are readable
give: 7,29
